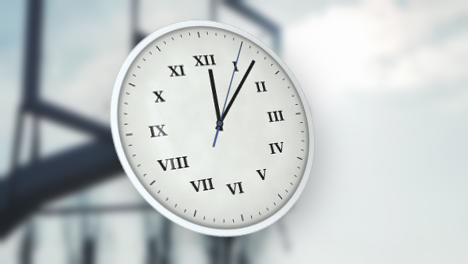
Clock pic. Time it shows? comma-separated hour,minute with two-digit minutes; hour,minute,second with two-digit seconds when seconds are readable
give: 12,07,05
